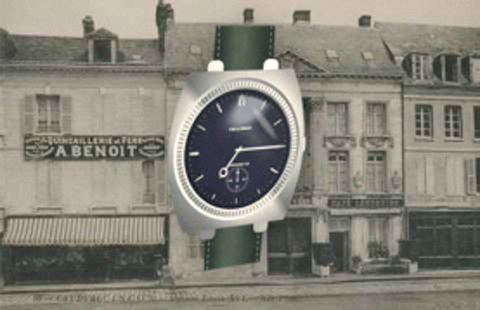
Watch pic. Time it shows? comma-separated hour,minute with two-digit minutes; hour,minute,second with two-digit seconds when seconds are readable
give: 7,15
